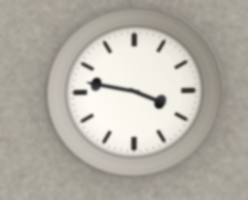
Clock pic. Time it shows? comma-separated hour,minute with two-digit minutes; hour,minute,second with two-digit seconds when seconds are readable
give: 3,47
